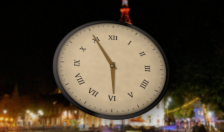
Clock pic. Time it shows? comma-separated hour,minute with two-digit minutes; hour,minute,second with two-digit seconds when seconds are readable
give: 5,55
